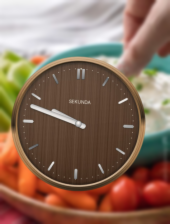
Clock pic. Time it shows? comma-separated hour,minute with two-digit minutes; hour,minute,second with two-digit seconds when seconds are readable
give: 9,48
